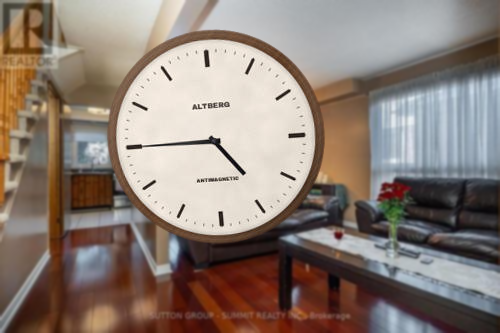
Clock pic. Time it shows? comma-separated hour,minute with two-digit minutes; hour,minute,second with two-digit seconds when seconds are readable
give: 4,45
